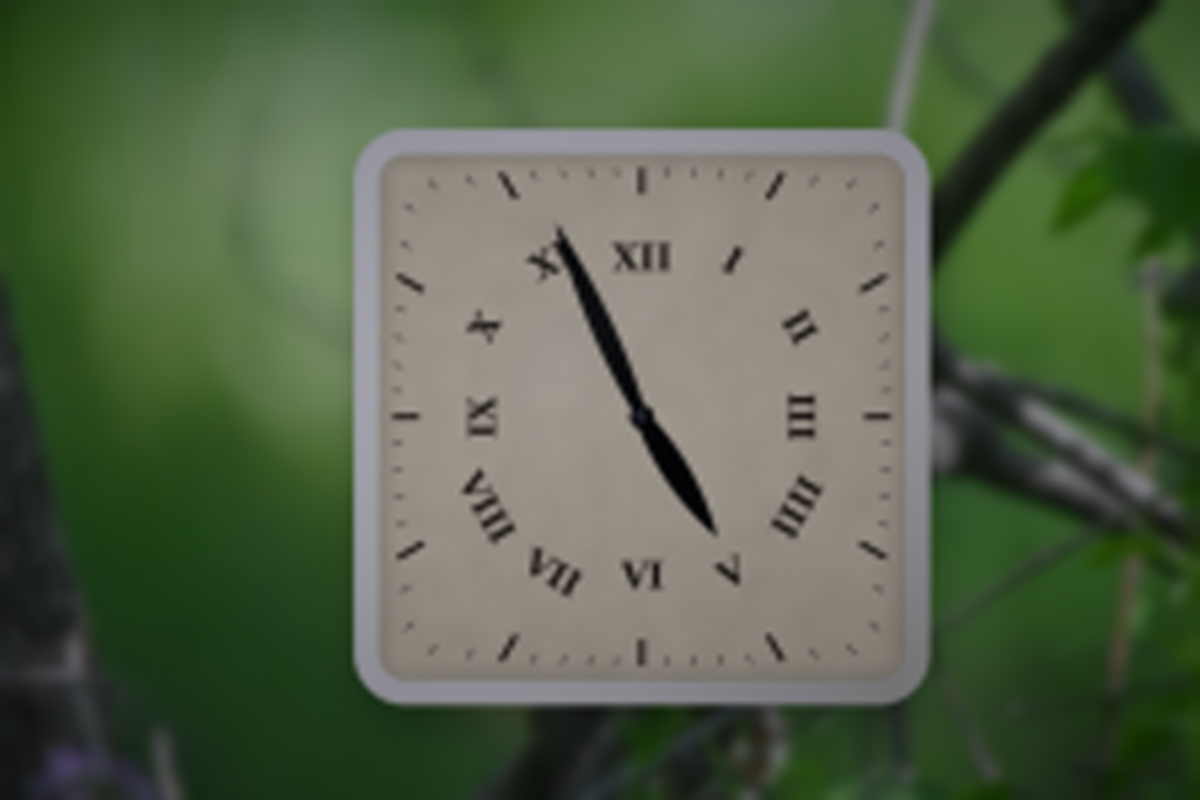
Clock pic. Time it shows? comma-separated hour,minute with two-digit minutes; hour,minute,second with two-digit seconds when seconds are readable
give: 4,56
